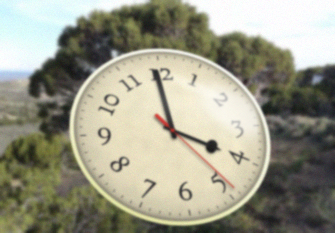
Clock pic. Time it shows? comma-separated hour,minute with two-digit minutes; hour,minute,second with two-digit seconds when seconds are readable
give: 3,59,24
